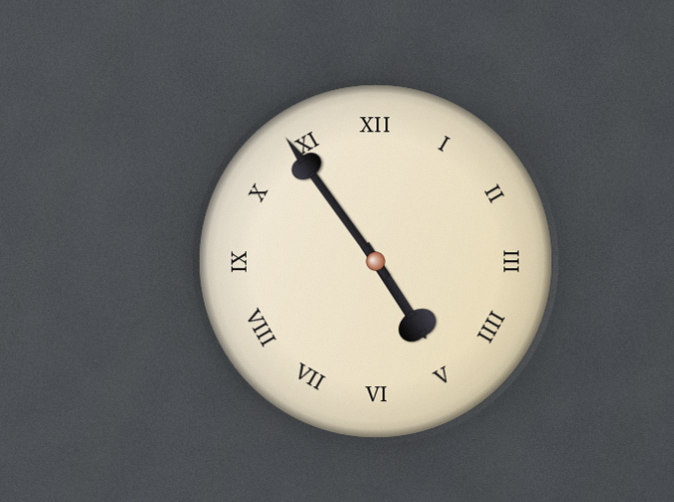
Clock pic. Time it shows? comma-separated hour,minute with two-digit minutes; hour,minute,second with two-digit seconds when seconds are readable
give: 4,54
